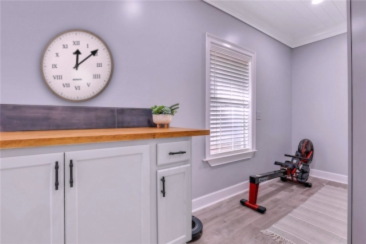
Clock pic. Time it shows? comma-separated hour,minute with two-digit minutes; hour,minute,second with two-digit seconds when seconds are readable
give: 12,09
